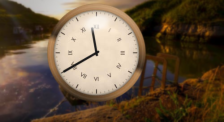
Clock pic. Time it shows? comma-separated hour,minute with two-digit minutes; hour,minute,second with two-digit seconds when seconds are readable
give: 11,40
